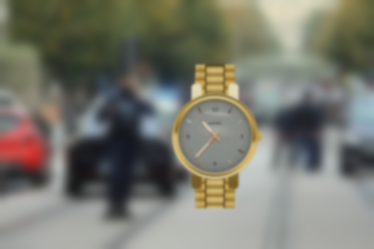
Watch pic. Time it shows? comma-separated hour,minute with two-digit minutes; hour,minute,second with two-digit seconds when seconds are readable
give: 10,37
